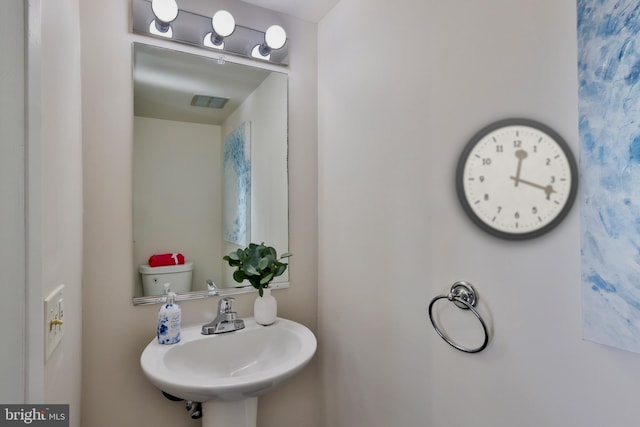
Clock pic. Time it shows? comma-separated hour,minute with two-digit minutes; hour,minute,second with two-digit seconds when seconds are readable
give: 12,18
